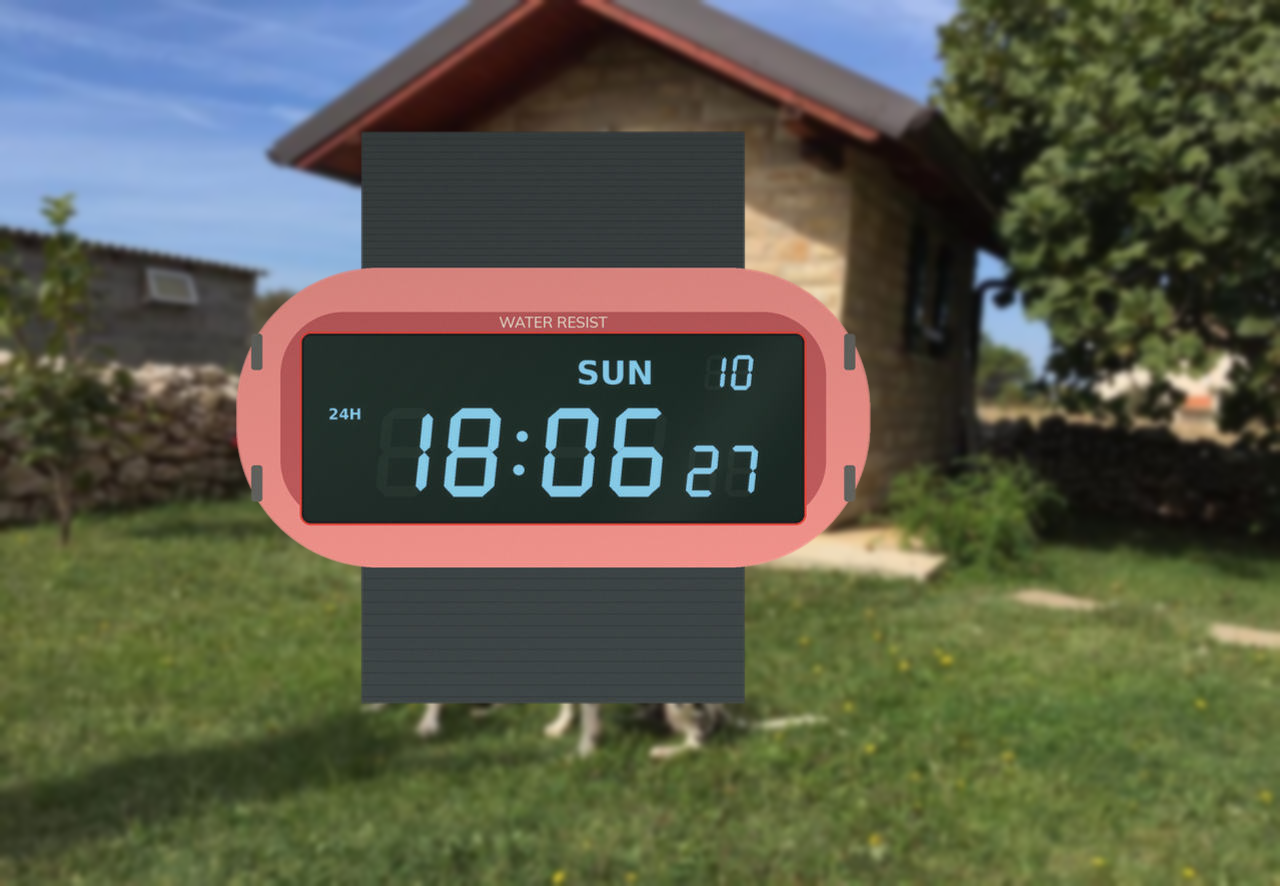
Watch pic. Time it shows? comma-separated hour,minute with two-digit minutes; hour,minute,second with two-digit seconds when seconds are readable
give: 18,06,27
